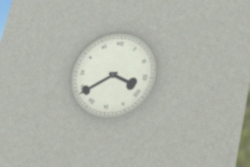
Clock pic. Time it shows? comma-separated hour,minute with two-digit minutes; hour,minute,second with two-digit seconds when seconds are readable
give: 3,39
